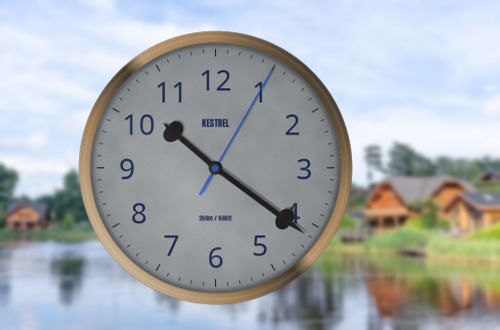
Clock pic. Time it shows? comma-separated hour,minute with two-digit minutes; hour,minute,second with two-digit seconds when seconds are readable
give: 10,21,05
